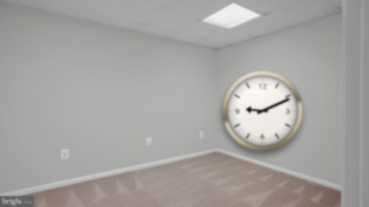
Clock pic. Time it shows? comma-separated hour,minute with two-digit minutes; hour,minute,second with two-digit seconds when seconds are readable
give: 9,11
